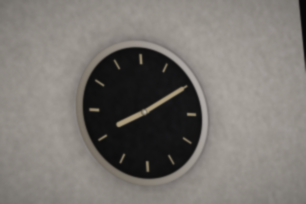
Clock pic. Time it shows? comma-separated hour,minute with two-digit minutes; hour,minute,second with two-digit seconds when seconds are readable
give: 8,10
